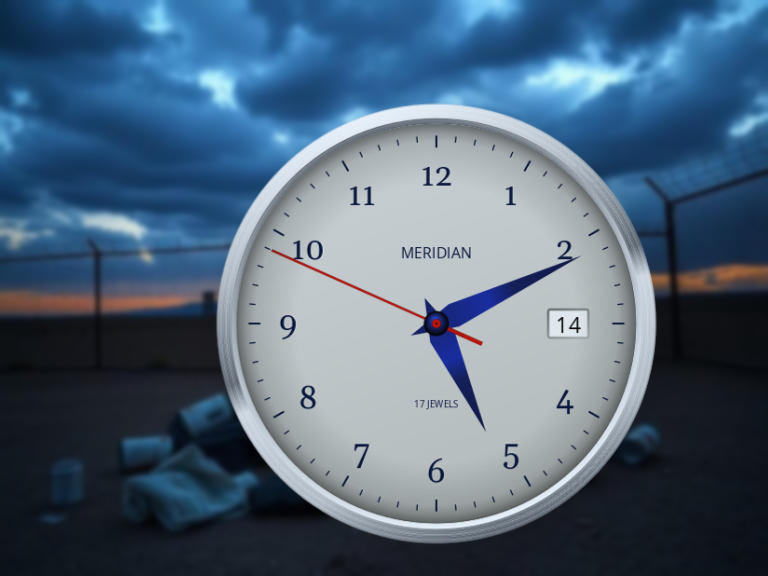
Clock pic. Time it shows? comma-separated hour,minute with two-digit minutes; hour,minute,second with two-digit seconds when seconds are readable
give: 5,10,49
